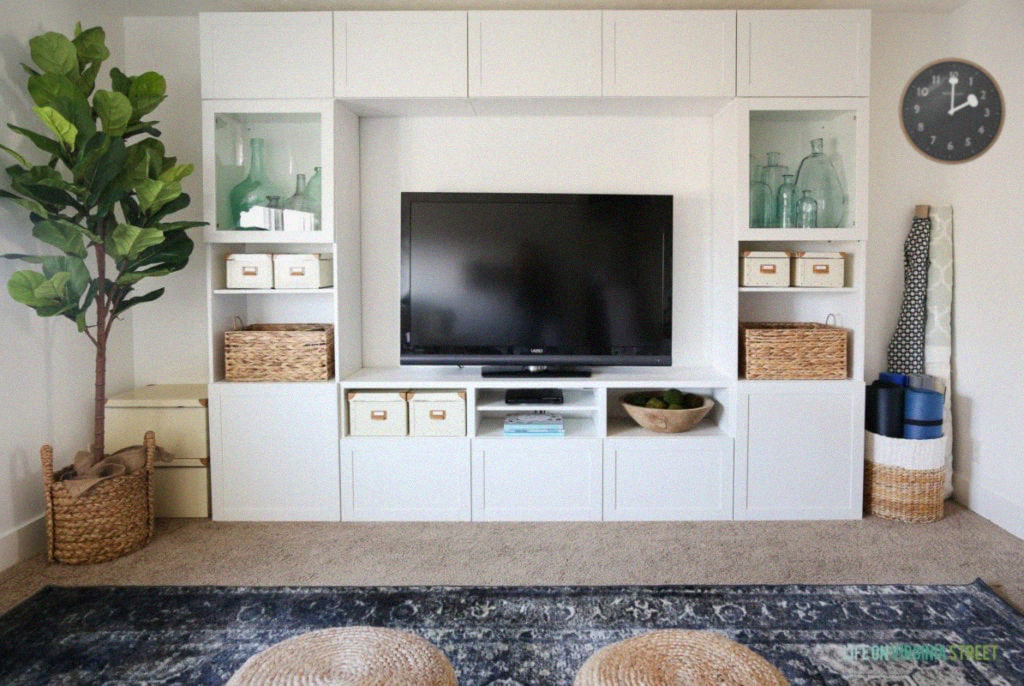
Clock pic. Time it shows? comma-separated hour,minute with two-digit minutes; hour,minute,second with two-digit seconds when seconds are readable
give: 2,00
